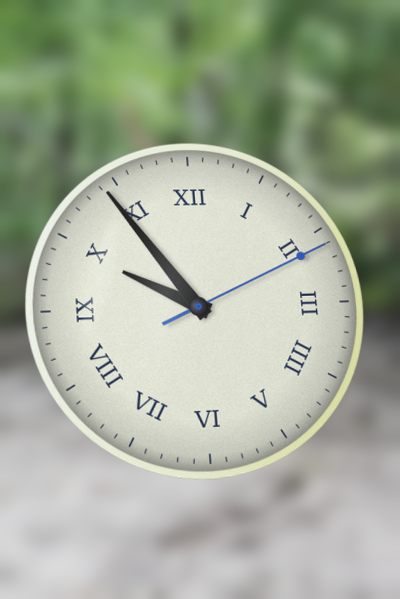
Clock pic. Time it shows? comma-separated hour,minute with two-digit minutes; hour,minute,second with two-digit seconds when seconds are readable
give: 9,54,11
